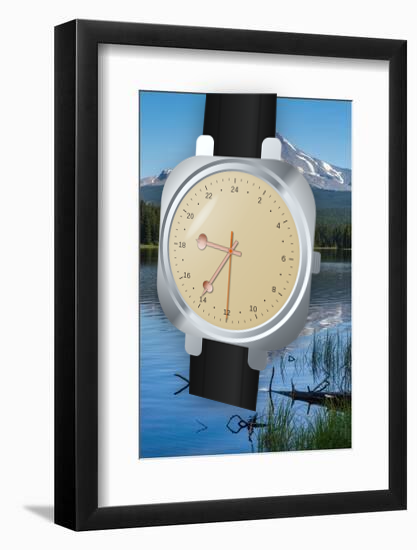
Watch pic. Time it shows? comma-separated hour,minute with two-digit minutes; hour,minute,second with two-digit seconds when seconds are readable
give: 18,35,30
